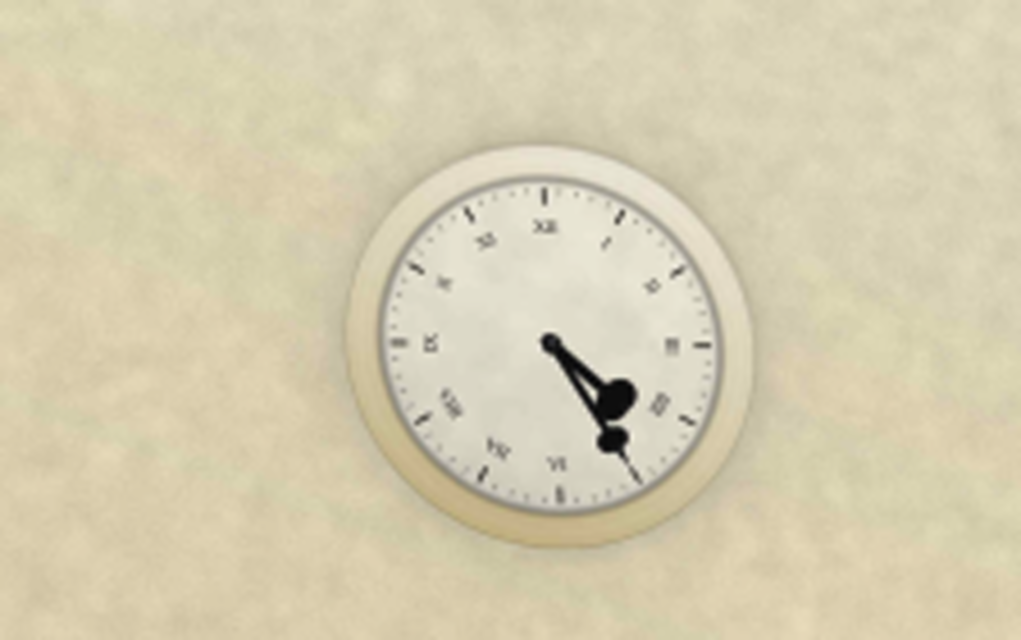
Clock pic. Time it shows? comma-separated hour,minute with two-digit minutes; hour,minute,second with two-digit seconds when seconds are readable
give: 4,25
